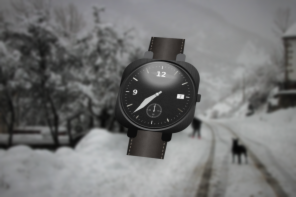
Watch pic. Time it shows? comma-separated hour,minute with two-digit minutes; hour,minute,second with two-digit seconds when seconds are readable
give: 7,37
